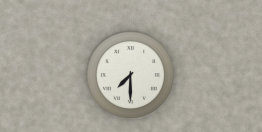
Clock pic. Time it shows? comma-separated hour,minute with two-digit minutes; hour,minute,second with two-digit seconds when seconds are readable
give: 7,30
